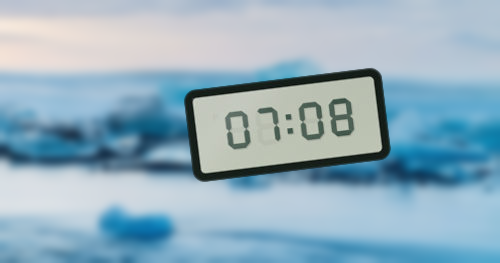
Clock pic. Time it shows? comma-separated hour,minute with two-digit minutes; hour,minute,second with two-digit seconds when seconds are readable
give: 7,08
